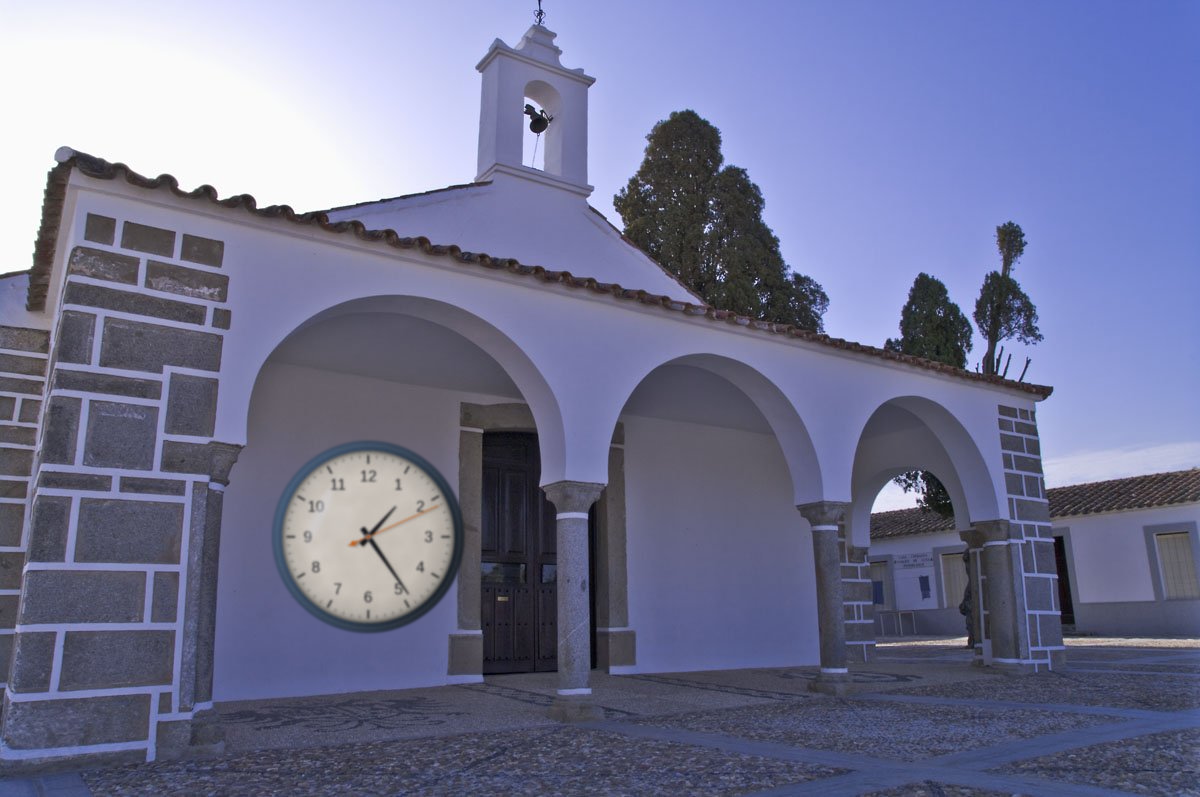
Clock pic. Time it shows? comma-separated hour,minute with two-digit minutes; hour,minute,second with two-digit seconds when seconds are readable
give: 1,24,11
